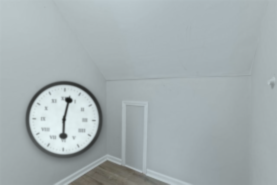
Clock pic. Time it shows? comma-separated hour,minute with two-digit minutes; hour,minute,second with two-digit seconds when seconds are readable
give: 6,02
